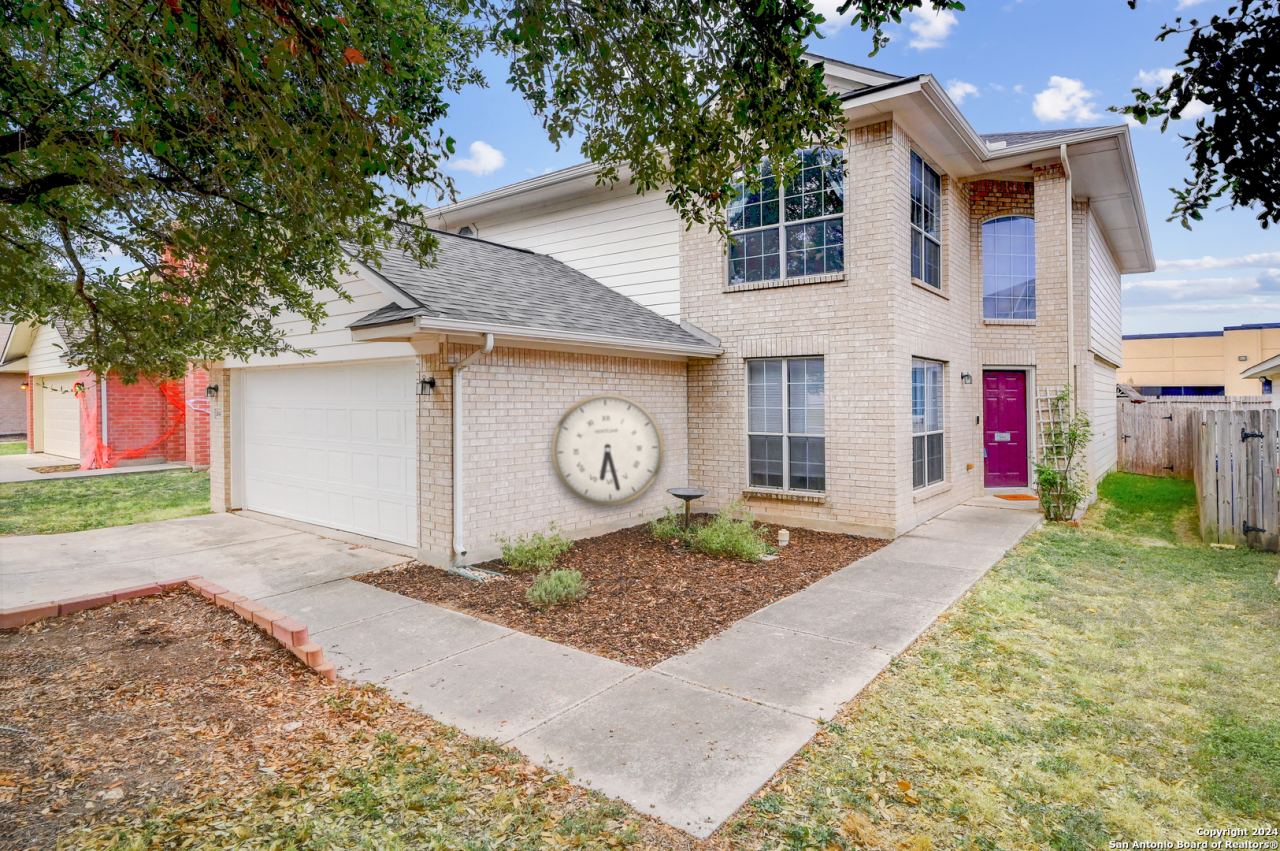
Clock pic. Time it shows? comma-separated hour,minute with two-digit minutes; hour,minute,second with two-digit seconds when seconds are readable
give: 6,28
